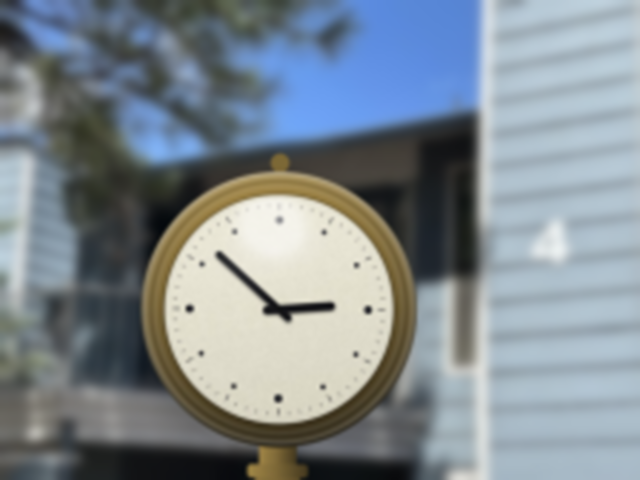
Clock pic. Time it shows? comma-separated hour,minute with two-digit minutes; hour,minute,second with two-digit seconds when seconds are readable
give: 2,52
